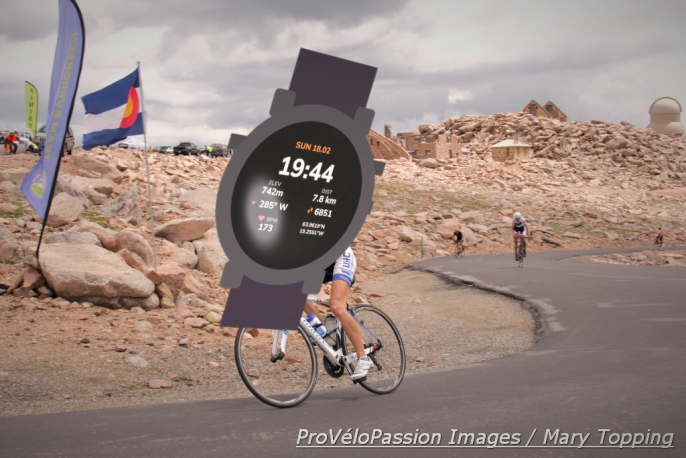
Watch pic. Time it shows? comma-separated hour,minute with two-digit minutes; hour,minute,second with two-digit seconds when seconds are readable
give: 19,44
